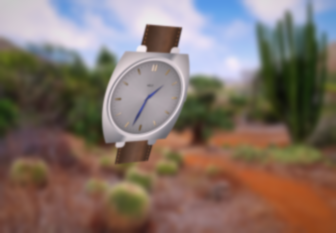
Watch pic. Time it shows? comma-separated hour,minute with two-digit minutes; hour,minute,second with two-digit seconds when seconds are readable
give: 1,33
